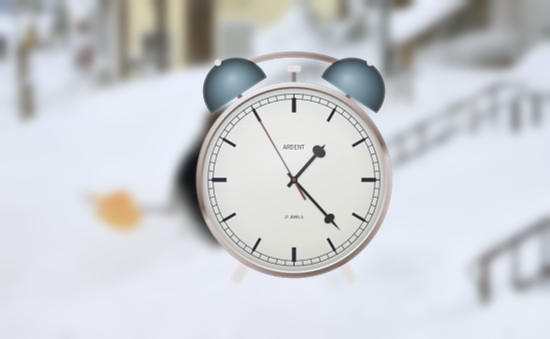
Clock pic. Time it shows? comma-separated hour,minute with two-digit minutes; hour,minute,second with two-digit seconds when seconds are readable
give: 1,22,55
